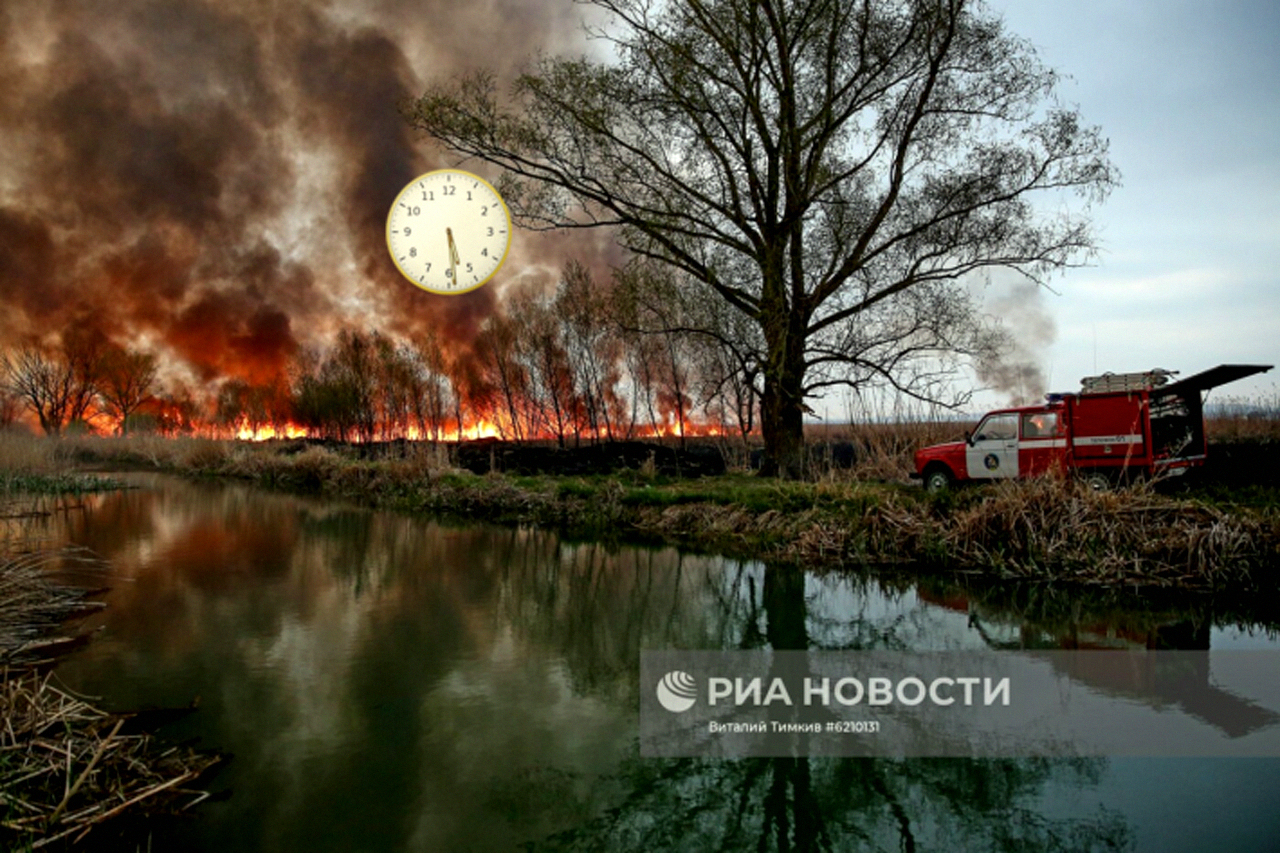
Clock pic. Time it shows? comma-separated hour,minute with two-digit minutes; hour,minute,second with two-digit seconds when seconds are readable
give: 5,29
